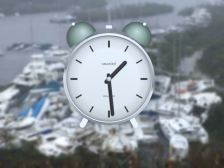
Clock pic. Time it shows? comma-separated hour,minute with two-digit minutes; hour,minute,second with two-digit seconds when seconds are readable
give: 1,29
